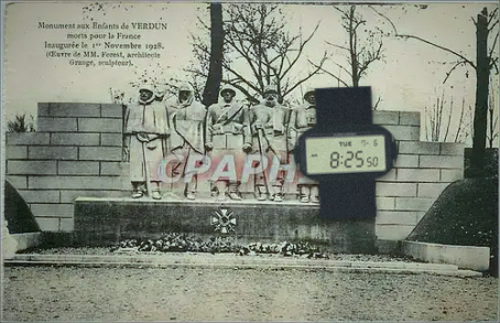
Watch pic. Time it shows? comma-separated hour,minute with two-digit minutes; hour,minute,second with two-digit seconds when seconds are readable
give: 8,25,50
